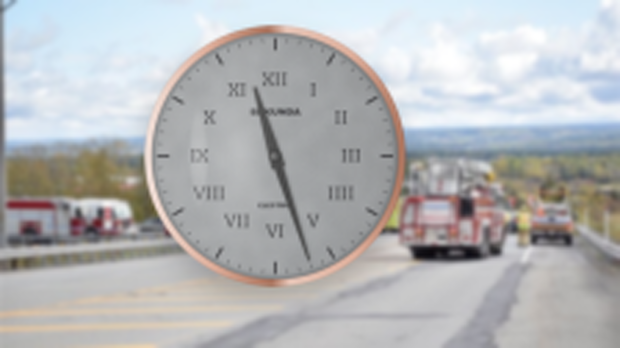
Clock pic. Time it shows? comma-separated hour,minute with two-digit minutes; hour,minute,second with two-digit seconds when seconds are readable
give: 11,27
